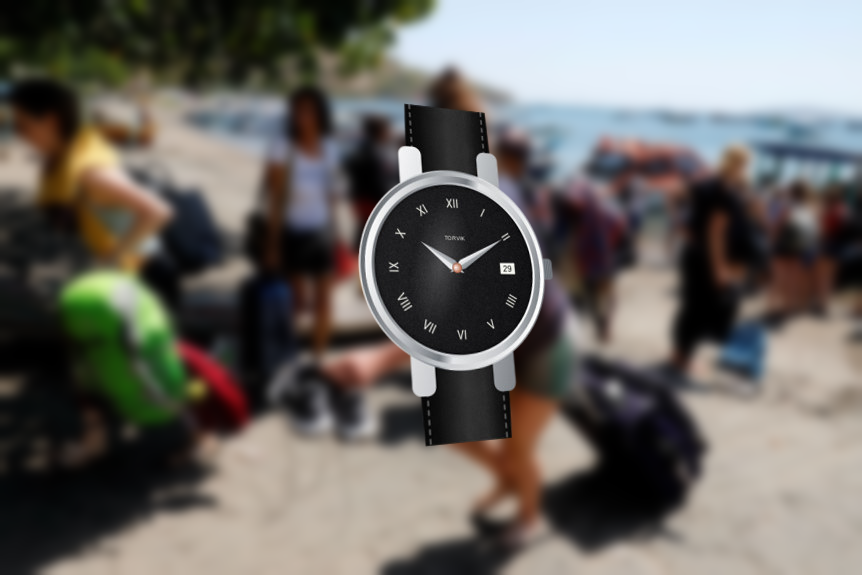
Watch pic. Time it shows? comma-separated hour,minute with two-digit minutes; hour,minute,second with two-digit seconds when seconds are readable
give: 10,10
